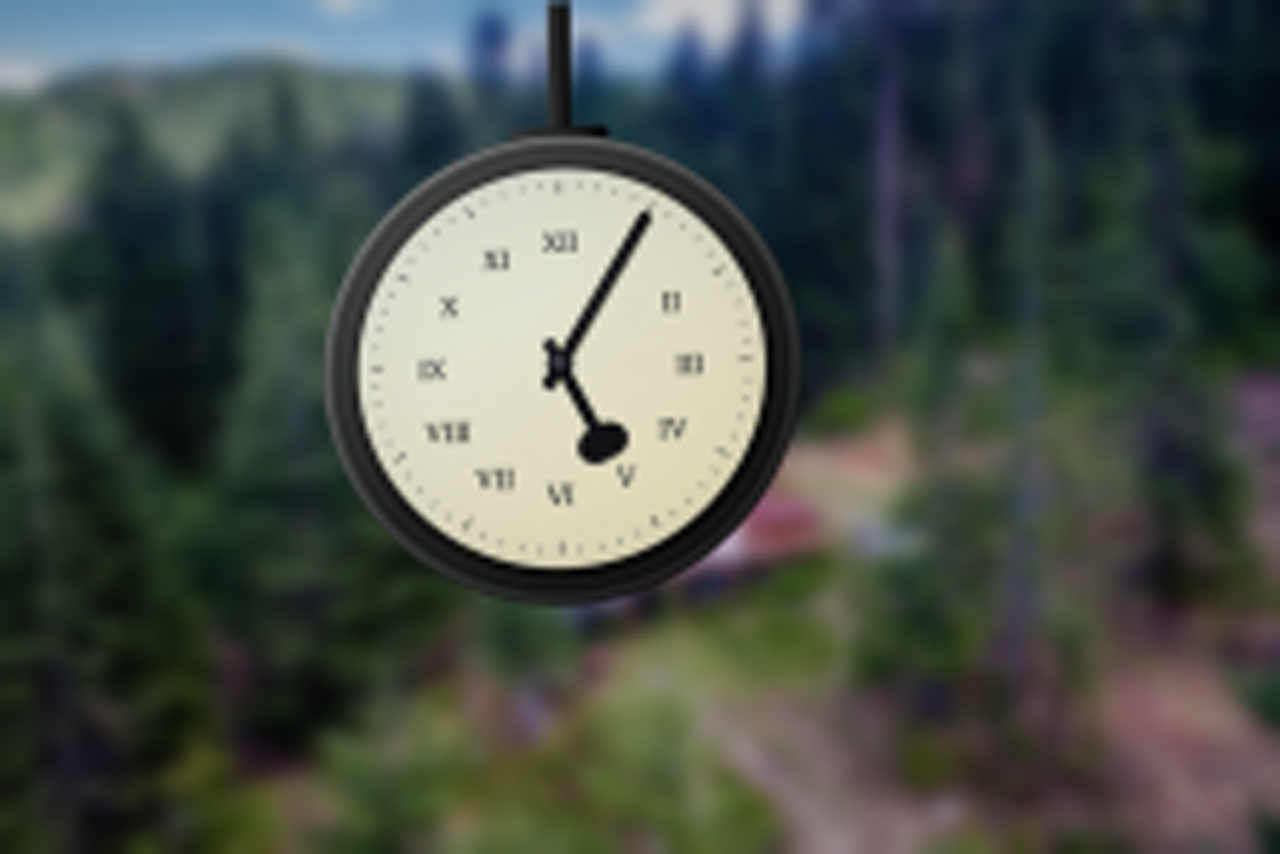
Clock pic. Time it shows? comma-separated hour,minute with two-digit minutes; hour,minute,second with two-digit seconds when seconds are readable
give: 5,05
